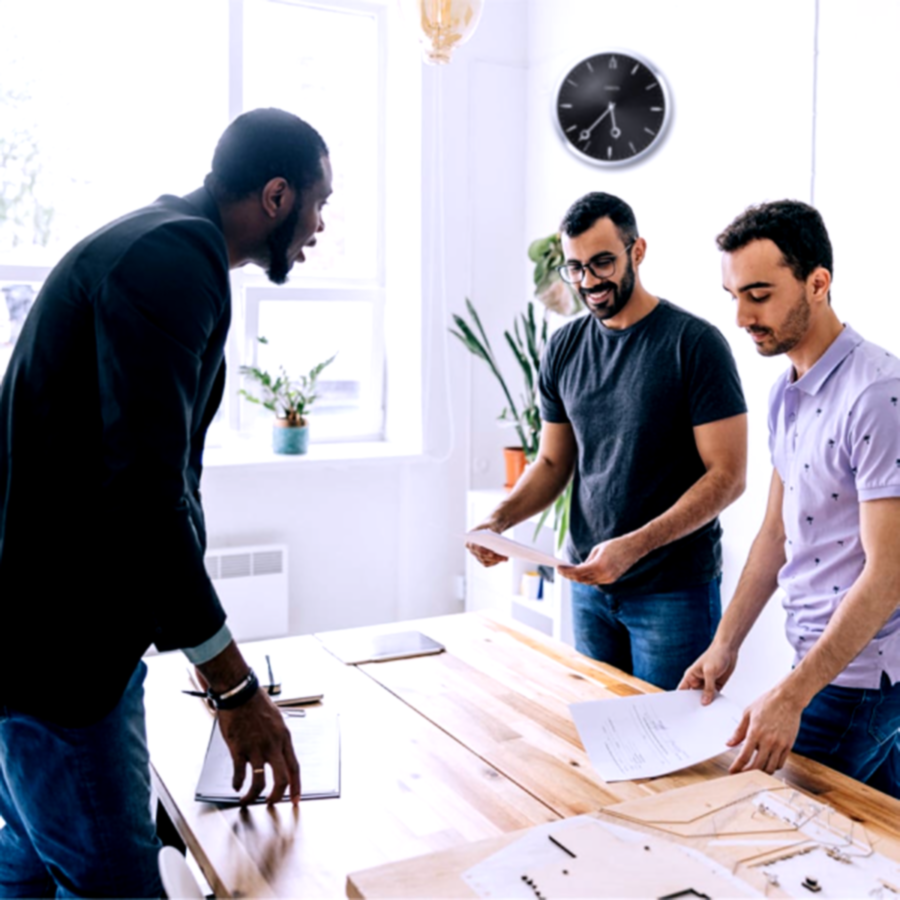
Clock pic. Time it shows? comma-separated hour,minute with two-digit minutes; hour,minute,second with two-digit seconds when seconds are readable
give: 5,37
